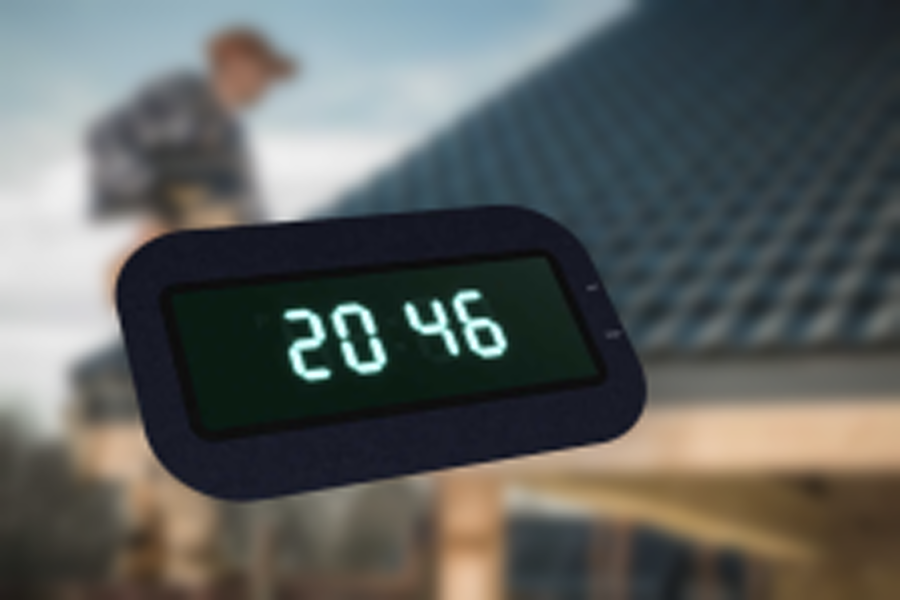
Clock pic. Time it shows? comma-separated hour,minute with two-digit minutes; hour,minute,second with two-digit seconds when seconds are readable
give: 20,46
